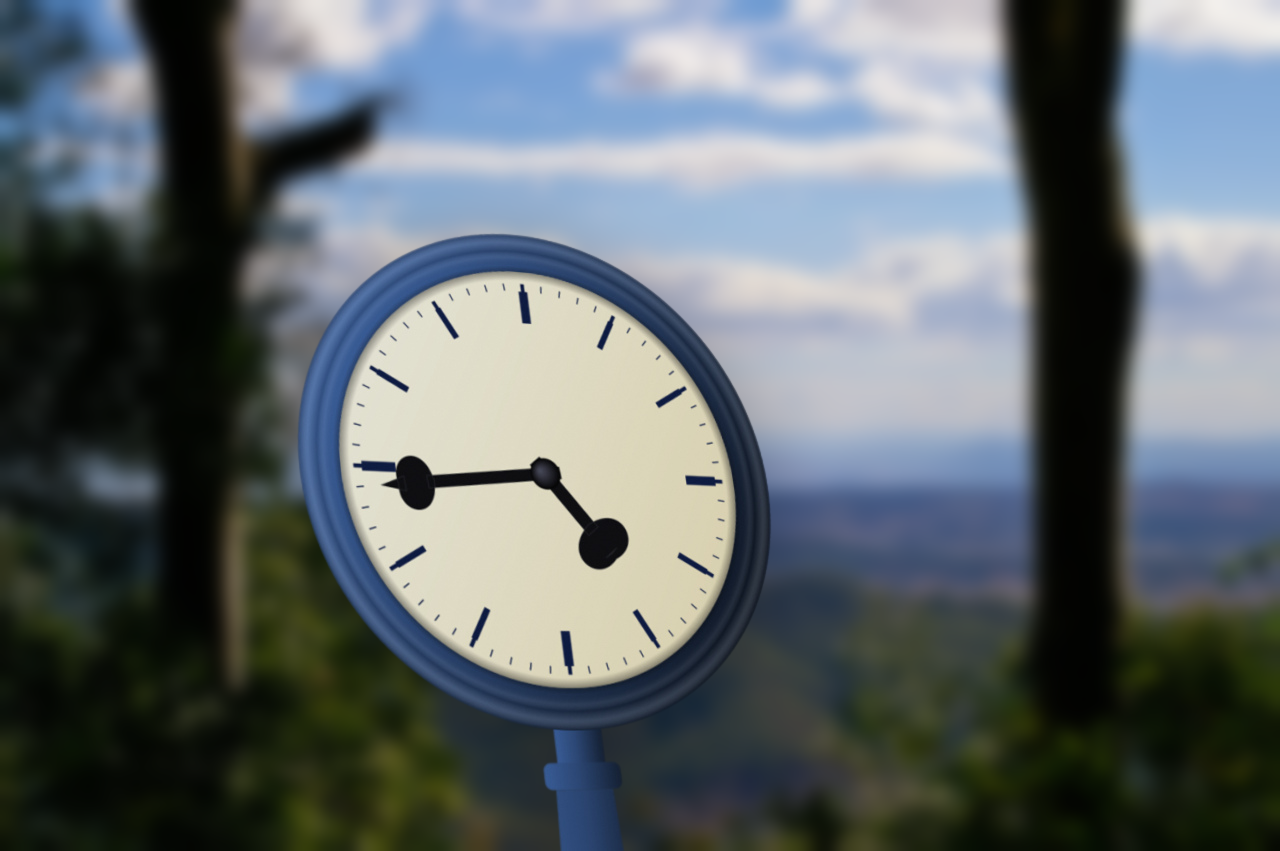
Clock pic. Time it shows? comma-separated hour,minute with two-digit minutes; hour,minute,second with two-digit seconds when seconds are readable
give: 4,44
